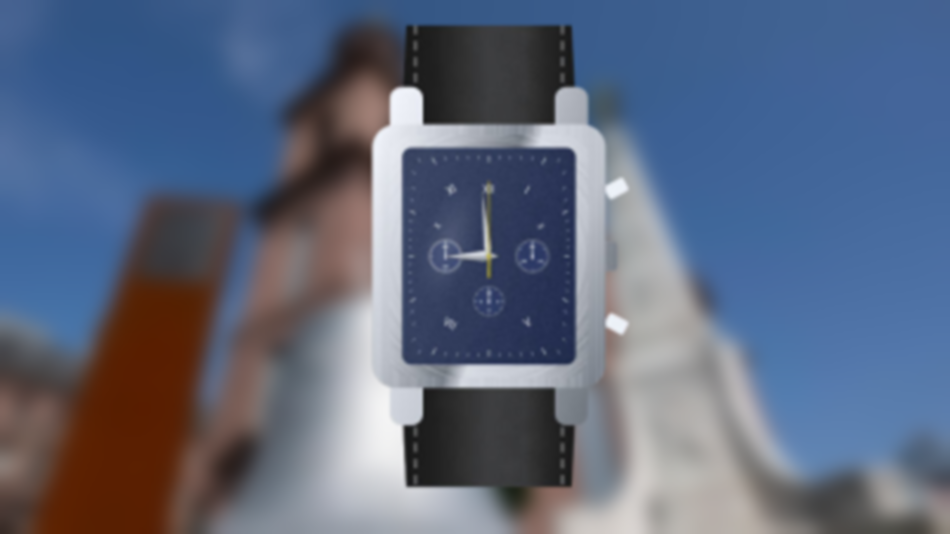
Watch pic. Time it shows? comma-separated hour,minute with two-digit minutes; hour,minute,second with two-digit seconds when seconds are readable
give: 8,59
